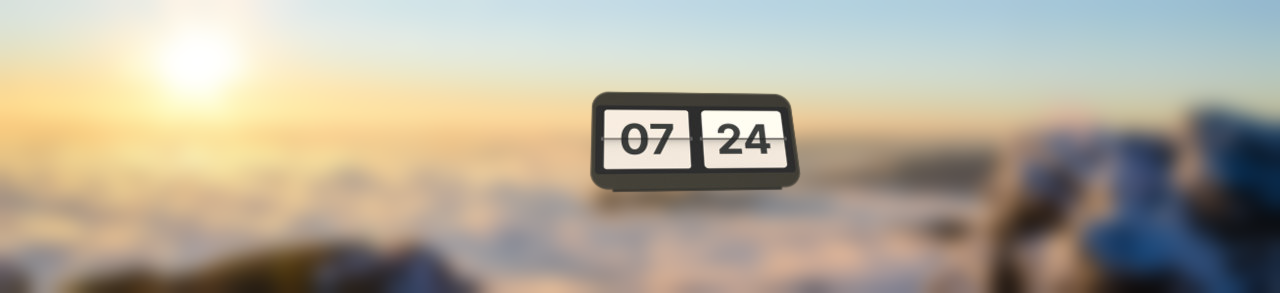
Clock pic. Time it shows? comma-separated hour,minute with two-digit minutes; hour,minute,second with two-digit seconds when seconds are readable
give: 7,24
